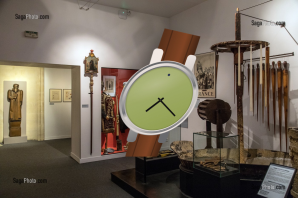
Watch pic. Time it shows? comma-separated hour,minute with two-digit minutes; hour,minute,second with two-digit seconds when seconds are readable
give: 7,21
